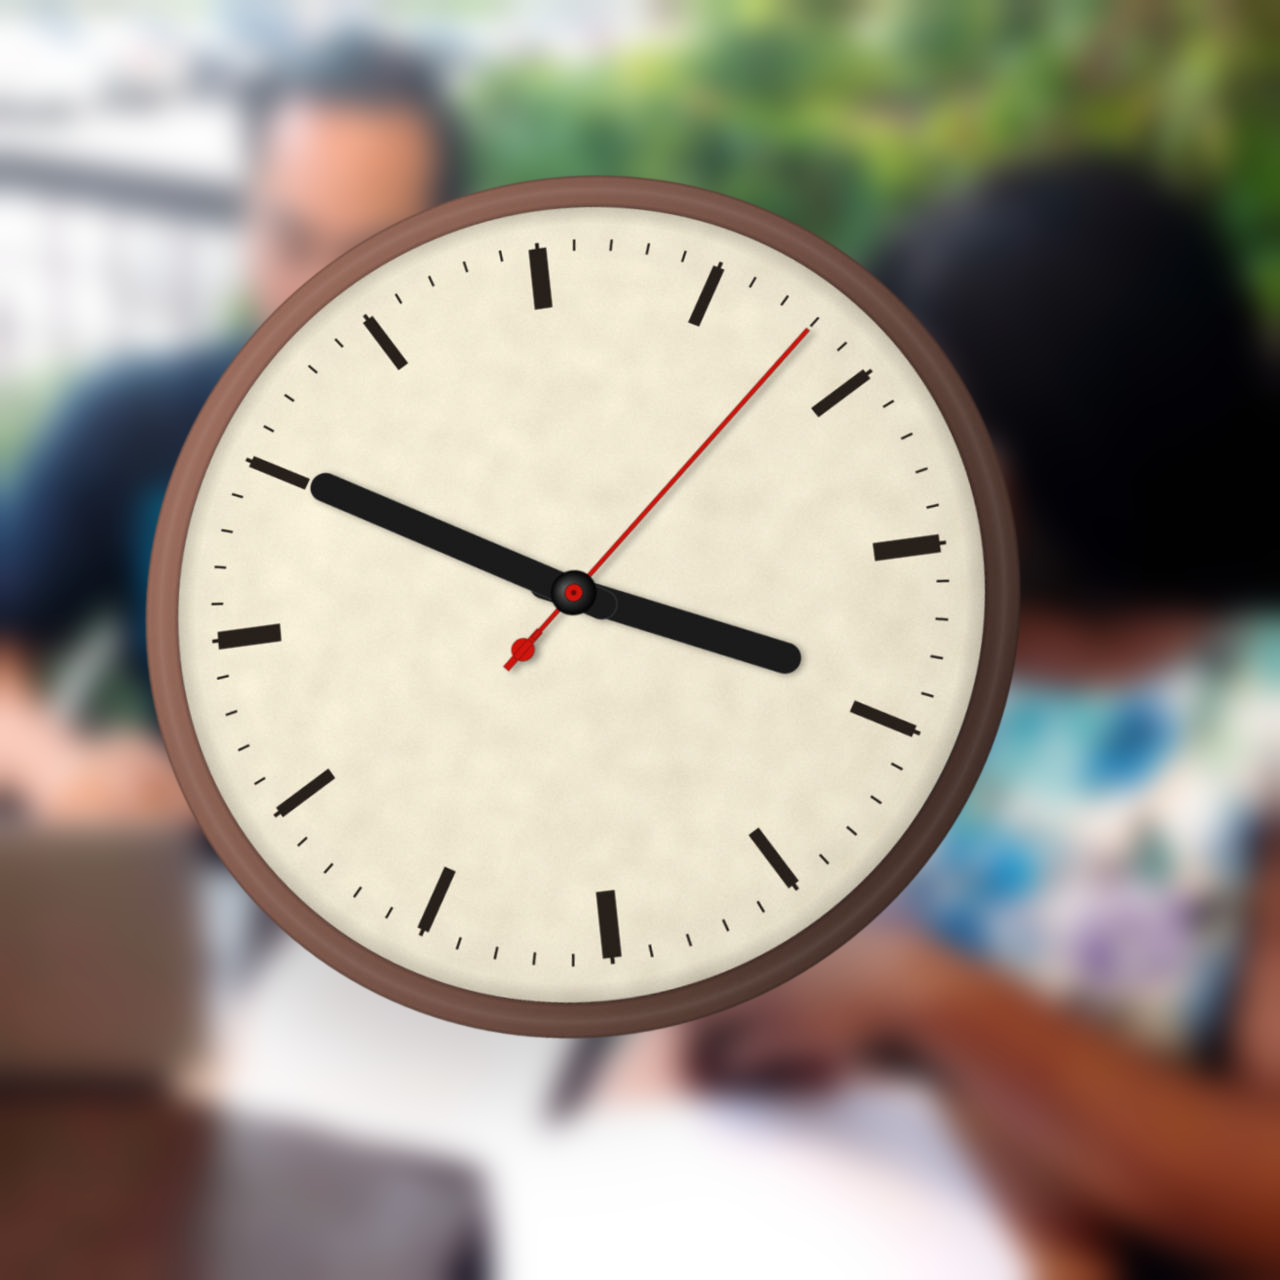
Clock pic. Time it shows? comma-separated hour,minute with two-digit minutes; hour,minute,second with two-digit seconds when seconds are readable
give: 3,50,08
